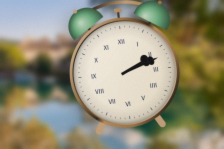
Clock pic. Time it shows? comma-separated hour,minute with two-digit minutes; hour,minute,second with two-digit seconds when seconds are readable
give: 2,12
